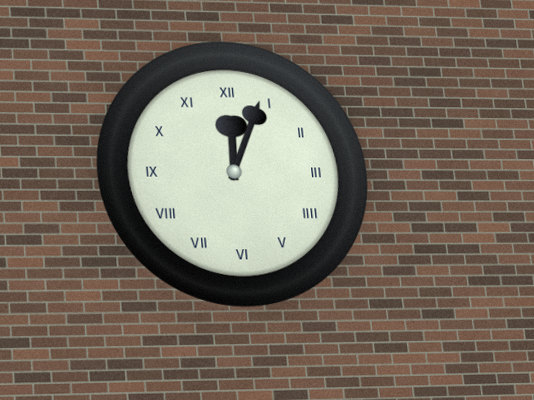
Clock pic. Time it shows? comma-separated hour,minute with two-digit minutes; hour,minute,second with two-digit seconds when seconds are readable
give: 12,04
